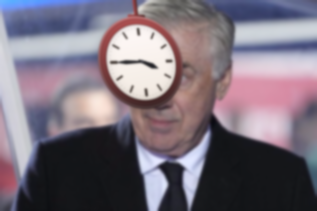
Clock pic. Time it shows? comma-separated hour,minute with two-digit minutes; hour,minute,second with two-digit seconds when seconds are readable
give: 3,45
